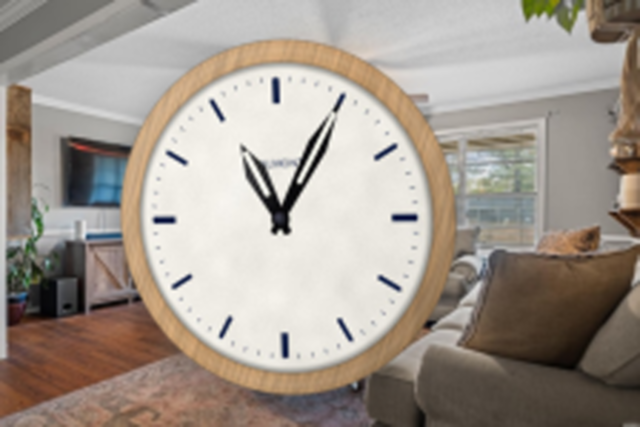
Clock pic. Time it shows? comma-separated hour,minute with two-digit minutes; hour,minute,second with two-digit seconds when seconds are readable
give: 11,05
